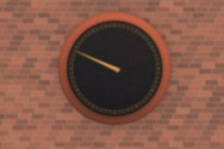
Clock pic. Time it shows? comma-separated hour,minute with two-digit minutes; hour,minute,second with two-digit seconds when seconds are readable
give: 9,49
